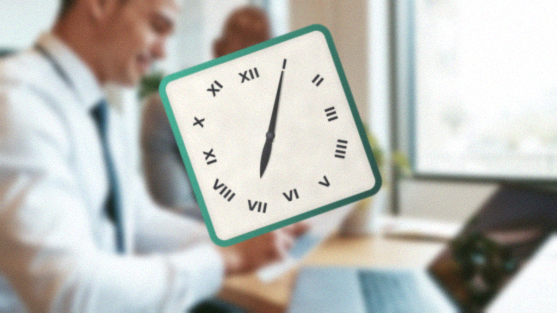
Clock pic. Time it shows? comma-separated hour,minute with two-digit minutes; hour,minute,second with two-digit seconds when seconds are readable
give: 7,05
